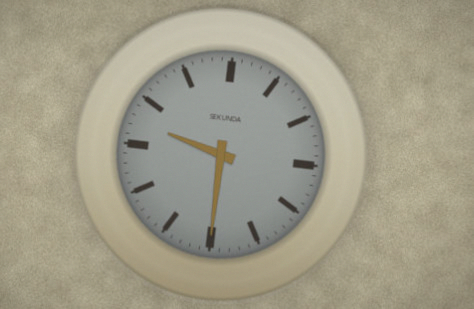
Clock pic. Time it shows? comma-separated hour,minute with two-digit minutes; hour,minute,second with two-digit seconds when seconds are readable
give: 9,30
